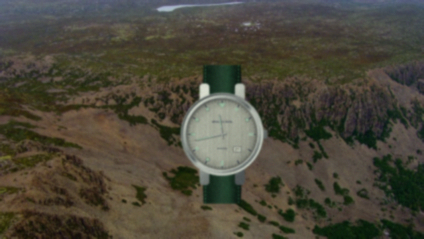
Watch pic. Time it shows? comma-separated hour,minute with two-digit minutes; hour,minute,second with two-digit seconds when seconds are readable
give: 11,43
